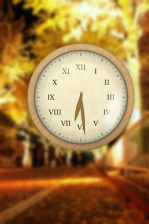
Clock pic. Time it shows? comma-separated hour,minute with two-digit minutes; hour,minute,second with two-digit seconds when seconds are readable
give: 6,29
